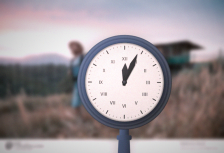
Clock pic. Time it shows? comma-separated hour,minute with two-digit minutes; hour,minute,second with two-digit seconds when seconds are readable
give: 12,04
